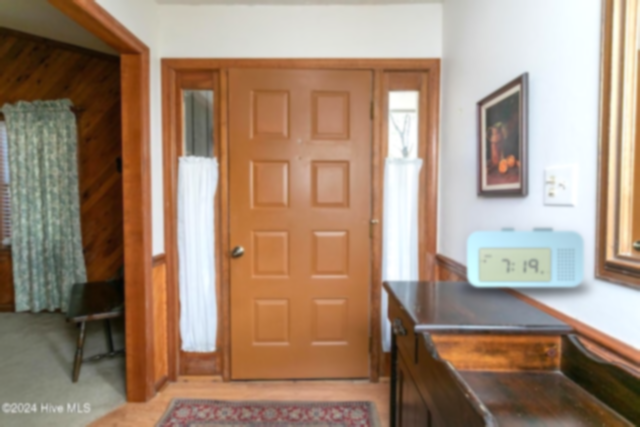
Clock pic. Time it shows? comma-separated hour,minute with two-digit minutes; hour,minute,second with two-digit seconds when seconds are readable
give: 7,19
